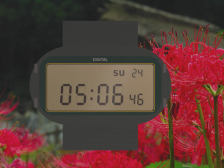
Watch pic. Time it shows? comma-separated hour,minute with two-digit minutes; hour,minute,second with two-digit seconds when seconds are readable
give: 5,06,46
